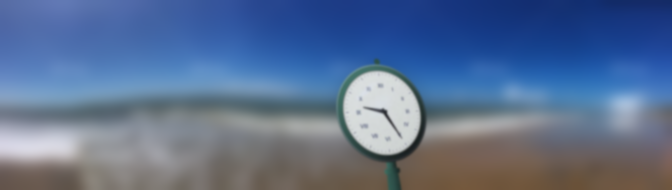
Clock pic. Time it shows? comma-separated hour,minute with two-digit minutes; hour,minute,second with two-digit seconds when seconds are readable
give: 9,25
